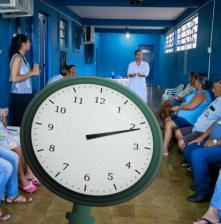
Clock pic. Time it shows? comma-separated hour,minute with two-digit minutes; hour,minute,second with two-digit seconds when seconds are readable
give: 2,11
